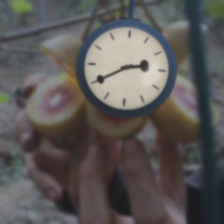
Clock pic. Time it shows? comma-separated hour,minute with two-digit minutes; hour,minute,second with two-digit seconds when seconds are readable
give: 2,40
